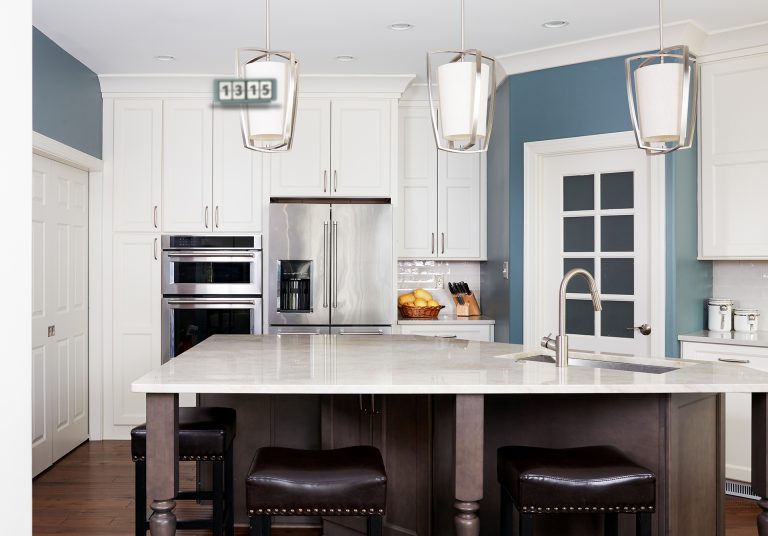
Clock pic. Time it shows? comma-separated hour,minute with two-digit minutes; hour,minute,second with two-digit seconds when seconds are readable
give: 13,15
